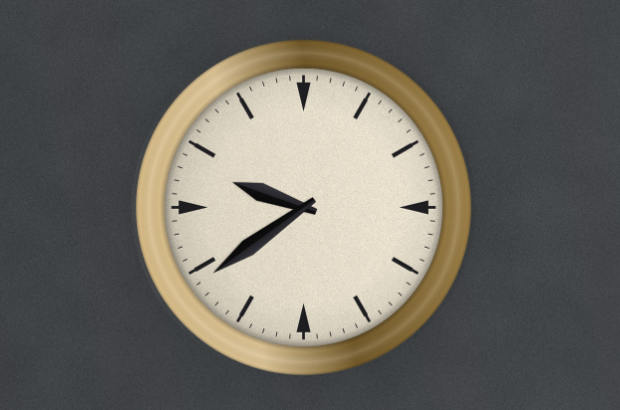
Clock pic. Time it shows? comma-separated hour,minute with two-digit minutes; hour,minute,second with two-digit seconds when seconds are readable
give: 9,39
